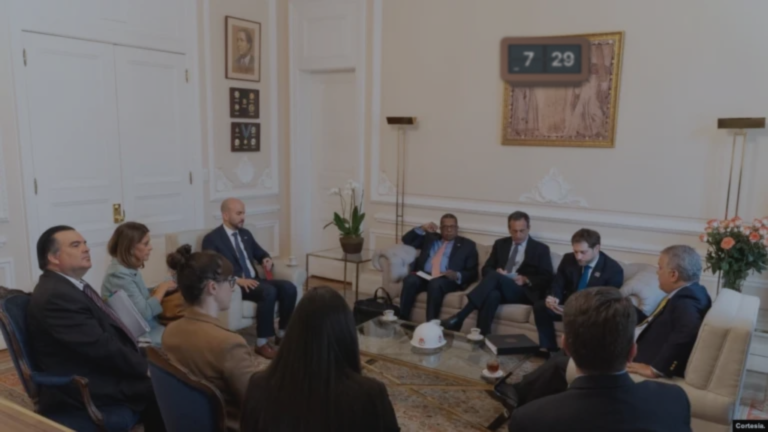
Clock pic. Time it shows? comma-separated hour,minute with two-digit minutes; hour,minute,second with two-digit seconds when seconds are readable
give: 7,29
